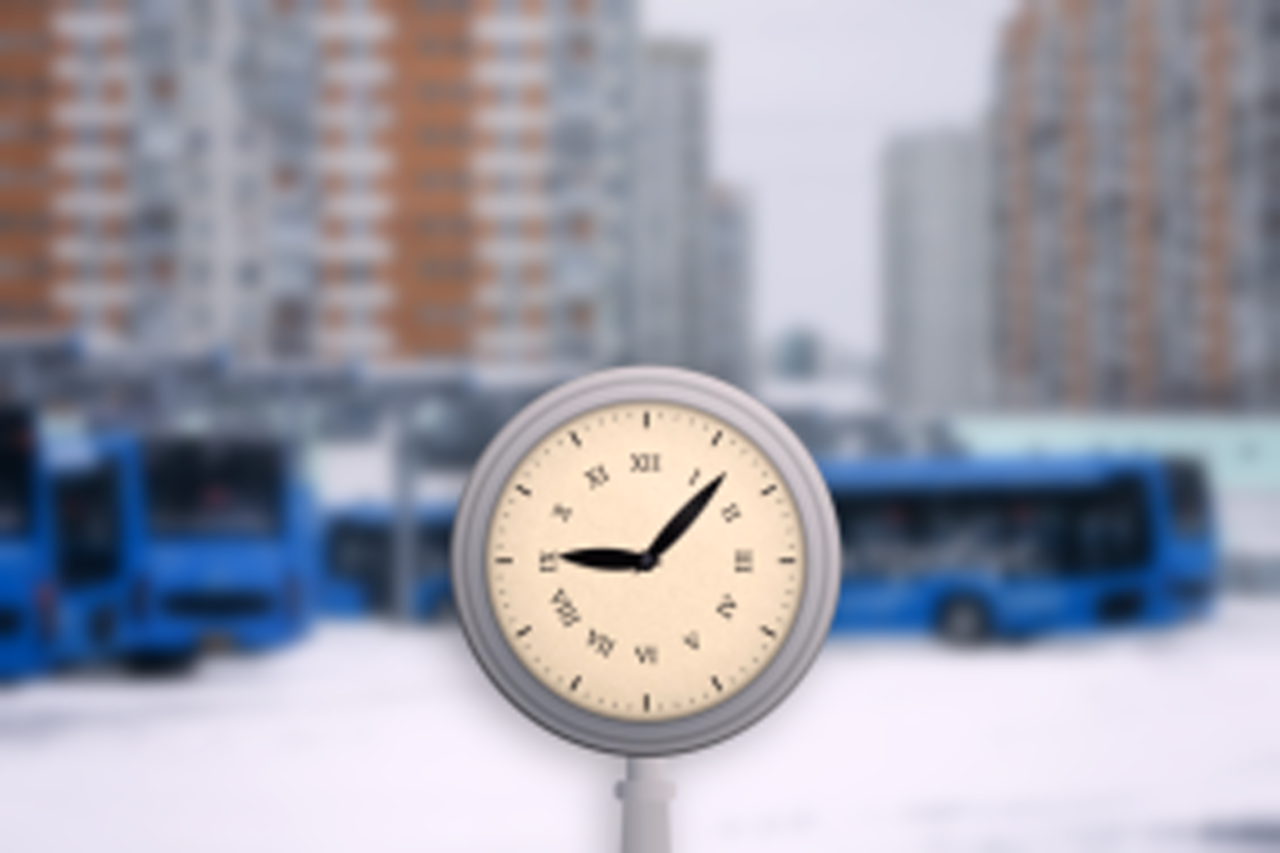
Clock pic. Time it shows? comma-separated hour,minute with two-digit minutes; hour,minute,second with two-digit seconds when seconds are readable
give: 9,07
